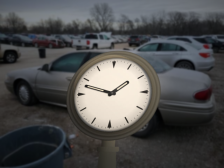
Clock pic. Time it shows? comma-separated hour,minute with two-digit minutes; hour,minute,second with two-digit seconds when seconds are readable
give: 1,48
